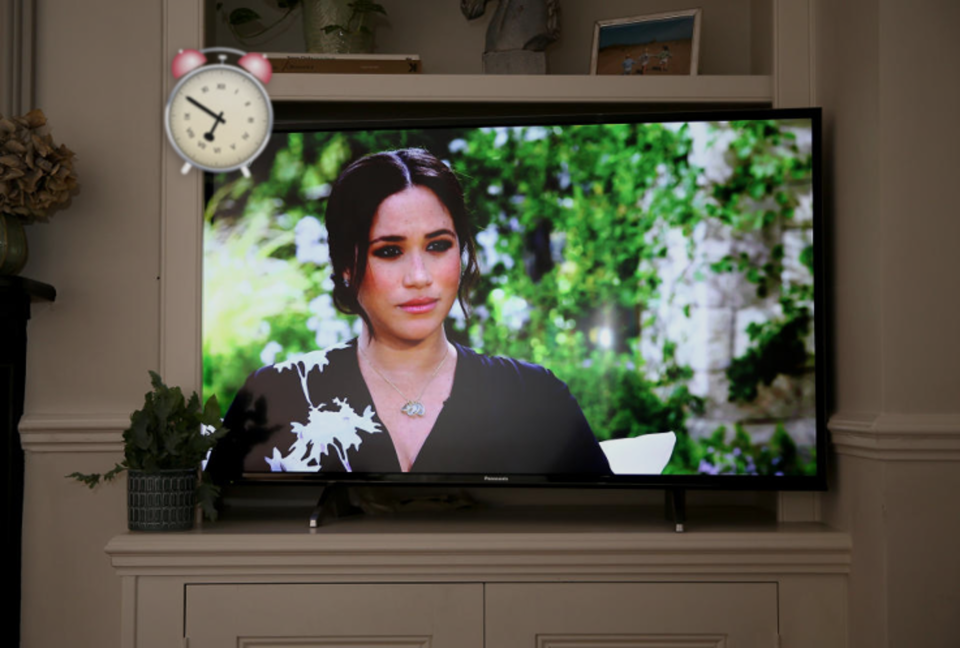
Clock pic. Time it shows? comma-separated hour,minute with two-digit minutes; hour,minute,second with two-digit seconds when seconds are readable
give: 6,50
